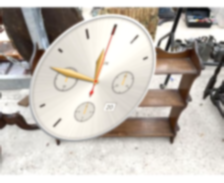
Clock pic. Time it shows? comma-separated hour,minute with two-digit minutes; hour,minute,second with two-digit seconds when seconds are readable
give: 11,47
